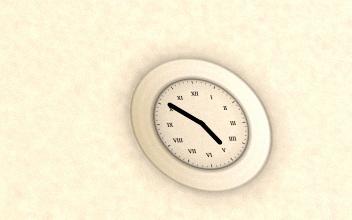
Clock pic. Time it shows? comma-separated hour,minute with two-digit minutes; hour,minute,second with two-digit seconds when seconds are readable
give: 4,51
